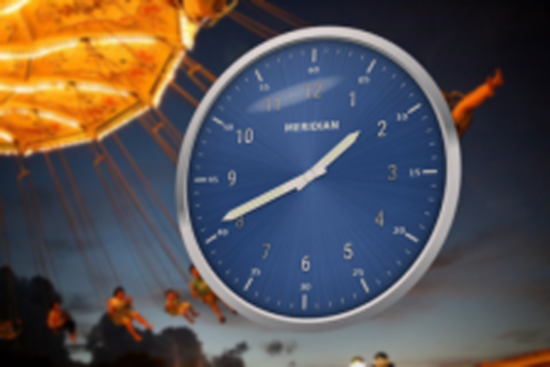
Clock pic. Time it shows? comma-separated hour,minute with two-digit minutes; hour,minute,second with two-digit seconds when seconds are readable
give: 1,41
